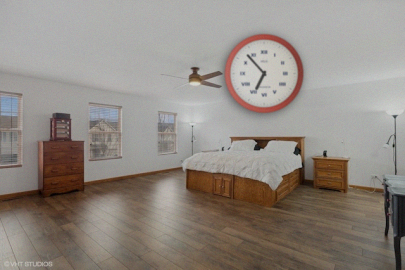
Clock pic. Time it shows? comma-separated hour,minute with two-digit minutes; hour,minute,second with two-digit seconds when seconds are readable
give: 6,53
